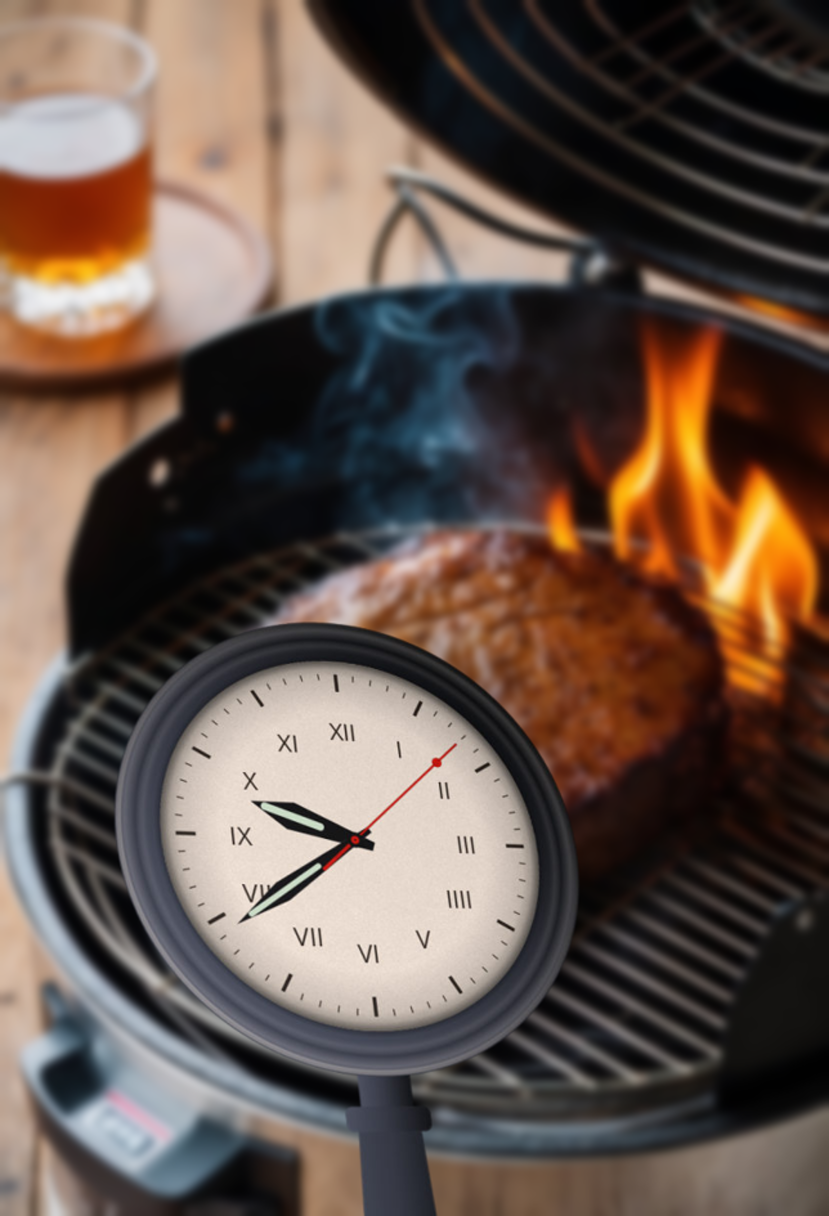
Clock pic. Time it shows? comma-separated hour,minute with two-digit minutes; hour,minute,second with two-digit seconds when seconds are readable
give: 9,39,08
